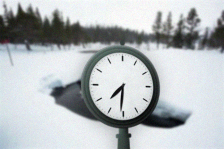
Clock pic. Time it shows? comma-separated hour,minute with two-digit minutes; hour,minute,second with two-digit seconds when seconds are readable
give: 7,31
